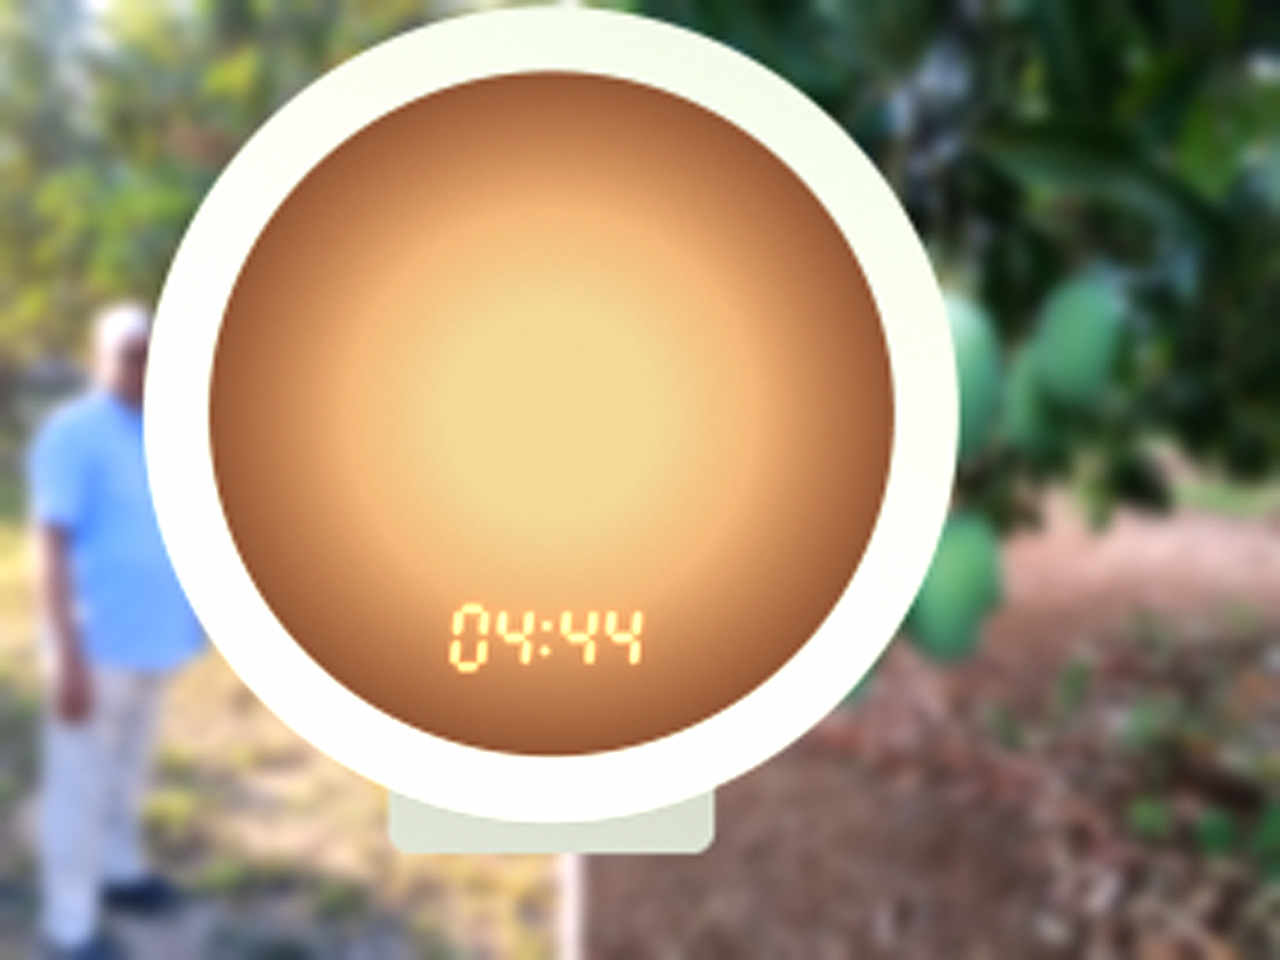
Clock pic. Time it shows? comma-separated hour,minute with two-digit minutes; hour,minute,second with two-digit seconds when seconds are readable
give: 4,44
